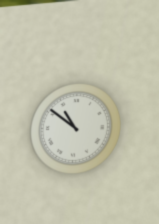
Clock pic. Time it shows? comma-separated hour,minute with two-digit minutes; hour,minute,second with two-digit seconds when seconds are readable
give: 10,51
